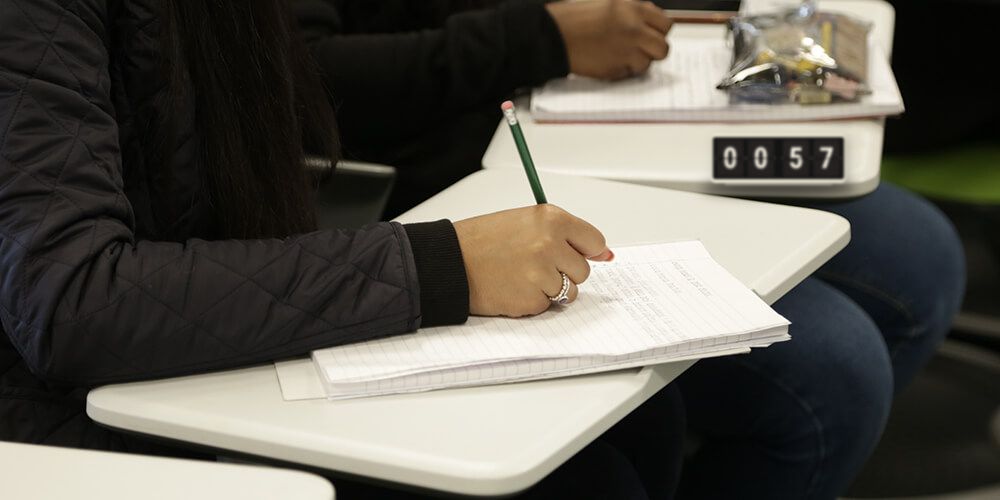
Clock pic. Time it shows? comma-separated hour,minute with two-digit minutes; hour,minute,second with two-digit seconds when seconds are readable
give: 0,57
